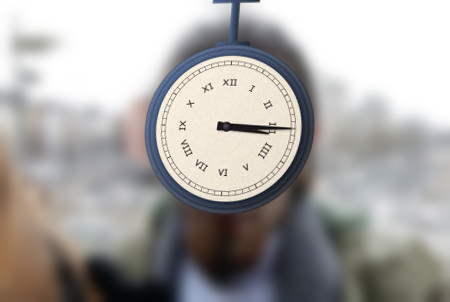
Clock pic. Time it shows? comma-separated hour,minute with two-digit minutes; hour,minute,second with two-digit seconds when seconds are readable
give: 3,15
